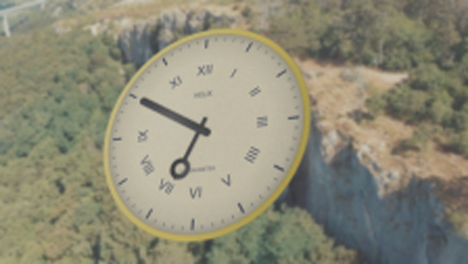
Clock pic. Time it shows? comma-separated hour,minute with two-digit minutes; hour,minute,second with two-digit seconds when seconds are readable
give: 6,50
